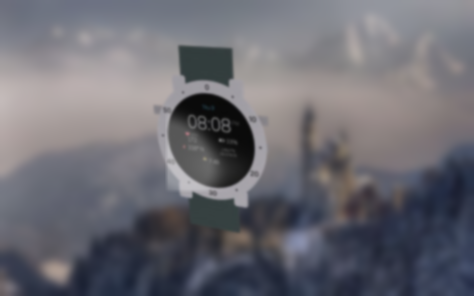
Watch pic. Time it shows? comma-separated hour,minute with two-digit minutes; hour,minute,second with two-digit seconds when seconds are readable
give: 8,08
